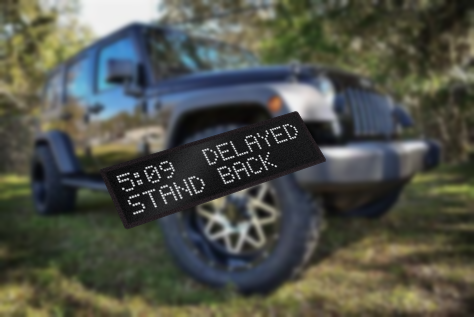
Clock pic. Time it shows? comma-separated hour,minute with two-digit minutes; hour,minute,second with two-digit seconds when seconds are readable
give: 5,09
